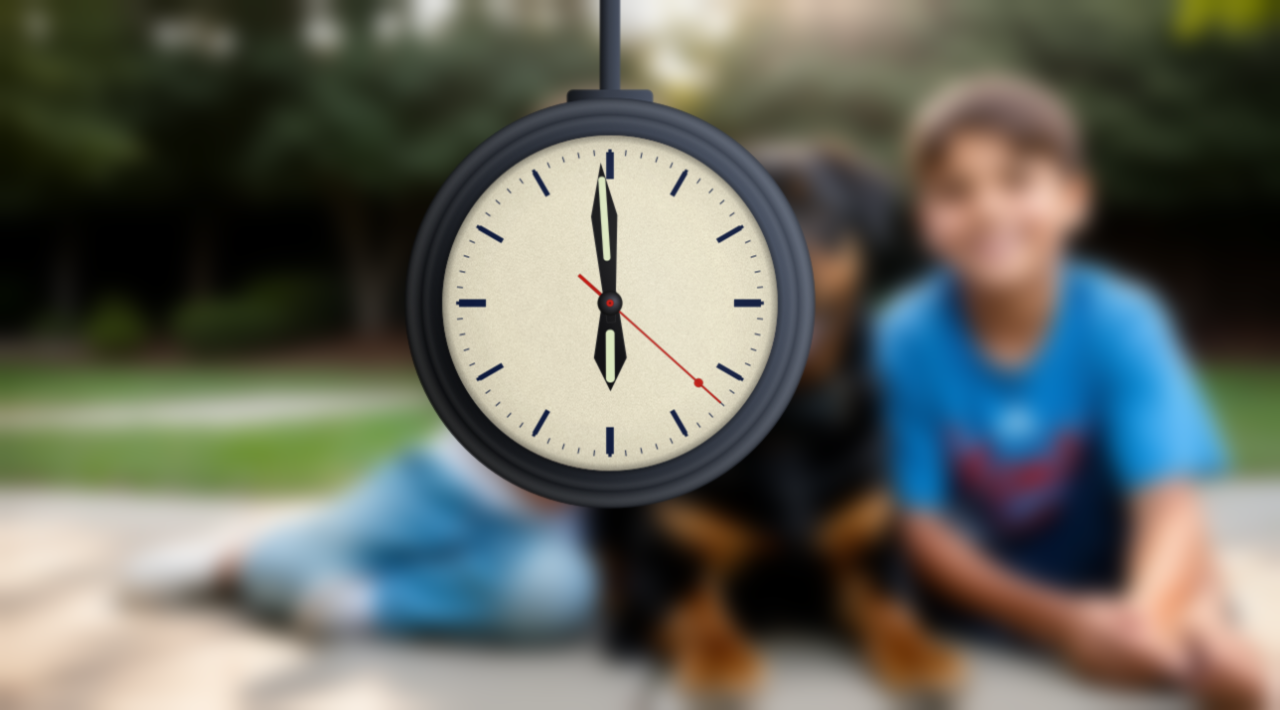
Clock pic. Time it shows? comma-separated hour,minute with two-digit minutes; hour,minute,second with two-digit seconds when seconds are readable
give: 5,59,22
